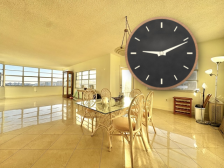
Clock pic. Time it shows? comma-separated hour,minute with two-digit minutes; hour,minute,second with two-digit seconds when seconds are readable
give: 9,11
